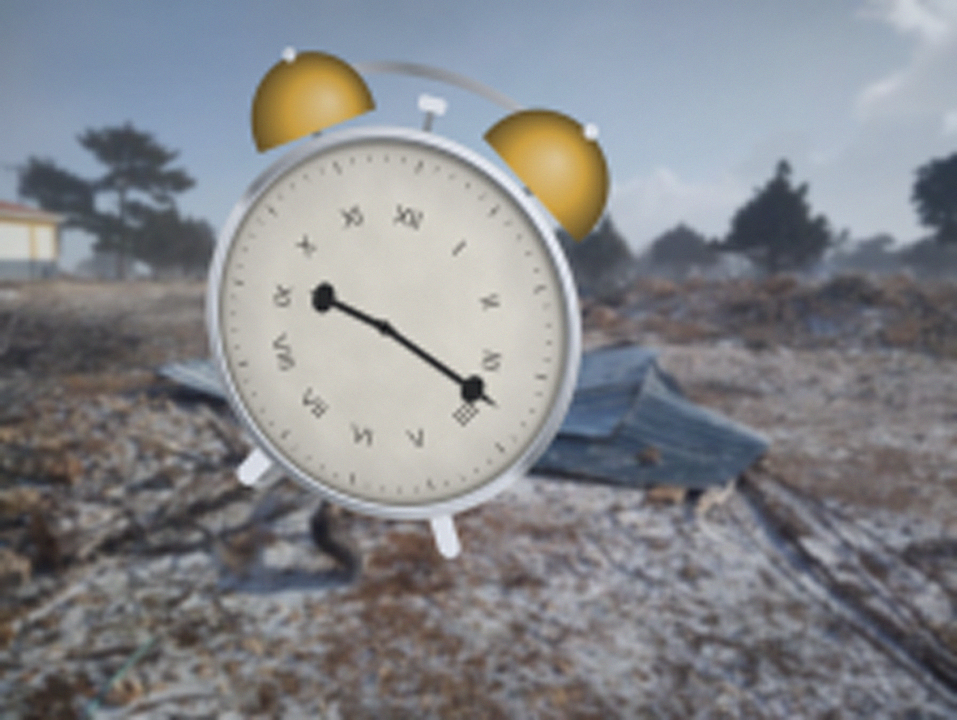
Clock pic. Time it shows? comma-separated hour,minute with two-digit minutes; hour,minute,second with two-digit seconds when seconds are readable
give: 9,18
